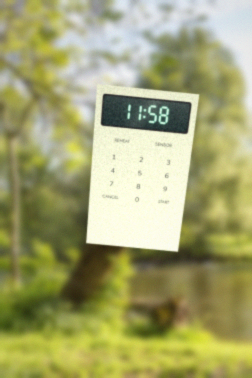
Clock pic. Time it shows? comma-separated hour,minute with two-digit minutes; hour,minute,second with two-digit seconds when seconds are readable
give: 11,58
